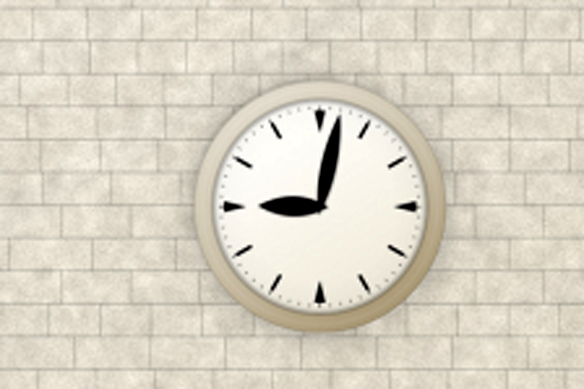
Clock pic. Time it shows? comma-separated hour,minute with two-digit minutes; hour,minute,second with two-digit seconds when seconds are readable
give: 9,02
